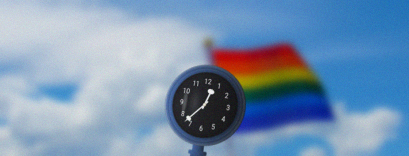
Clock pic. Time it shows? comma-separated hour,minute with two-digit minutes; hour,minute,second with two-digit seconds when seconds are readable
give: 12,37
